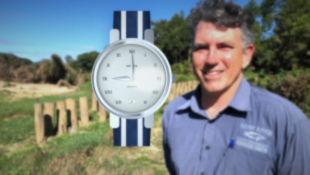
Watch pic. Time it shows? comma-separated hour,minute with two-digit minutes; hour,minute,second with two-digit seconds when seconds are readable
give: 9,00
